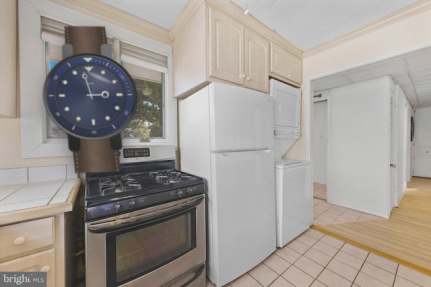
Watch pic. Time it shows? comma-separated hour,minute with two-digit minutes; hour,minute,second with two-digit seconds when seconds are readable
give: 2,58
